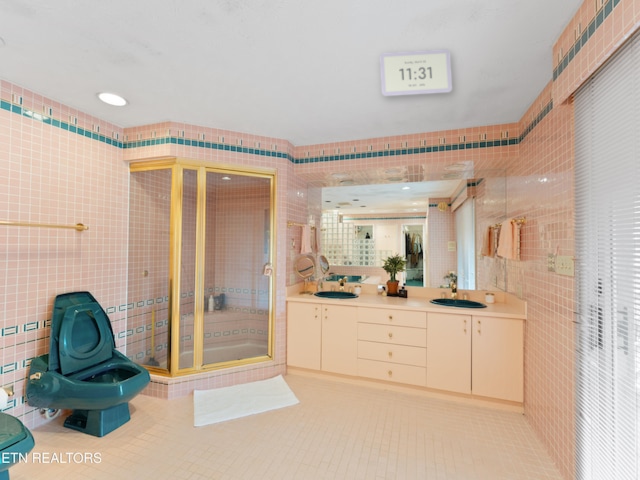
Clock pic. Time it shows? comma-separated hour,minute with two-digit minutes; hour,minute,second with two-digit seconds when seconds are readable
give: 11,31
